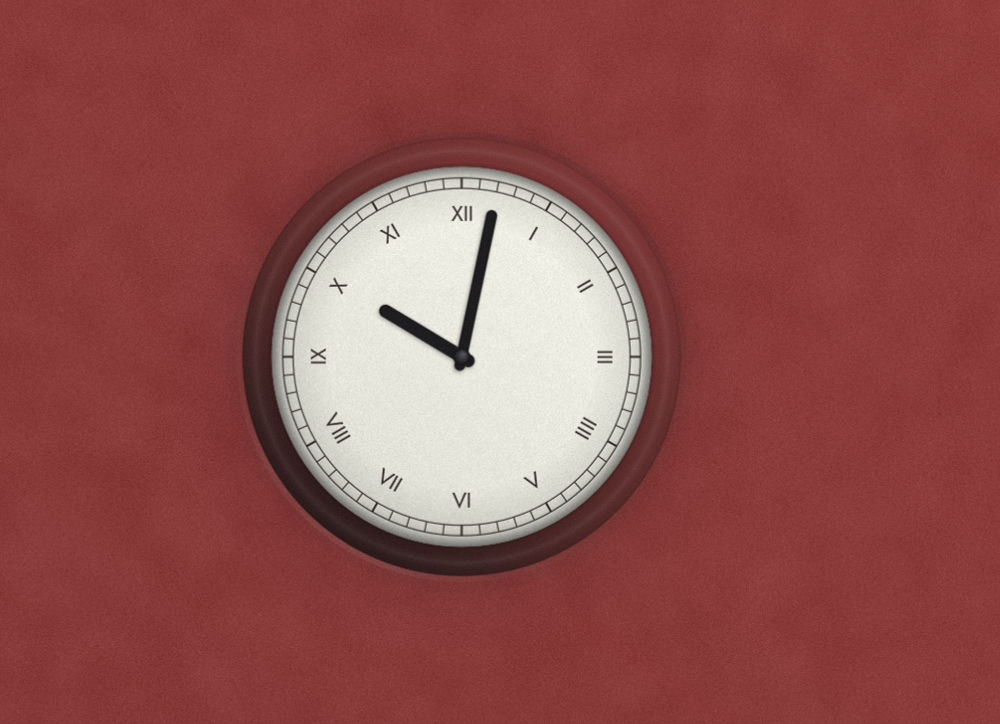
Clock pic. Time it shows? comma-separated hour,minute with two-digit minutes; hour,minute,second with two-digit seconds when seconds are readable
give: 10,02
